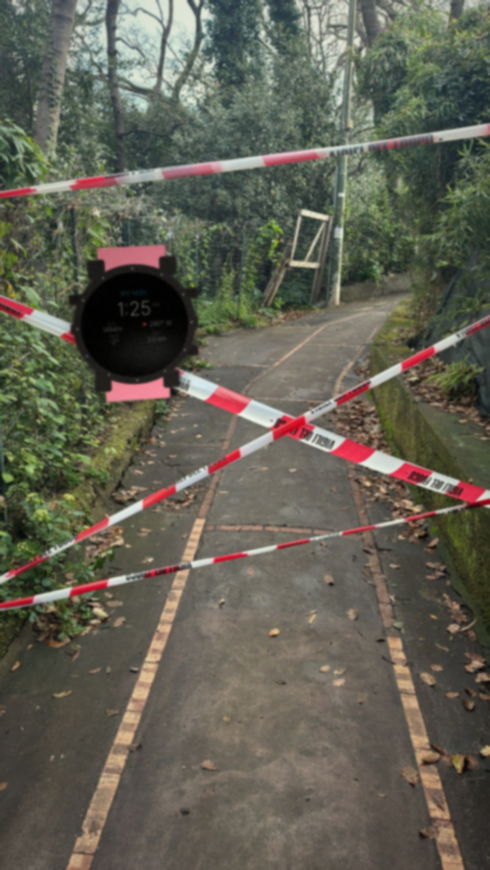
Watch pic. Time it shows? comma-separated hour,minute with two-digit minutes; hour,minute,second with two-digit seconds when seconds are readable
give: 1,25
